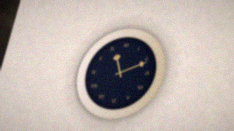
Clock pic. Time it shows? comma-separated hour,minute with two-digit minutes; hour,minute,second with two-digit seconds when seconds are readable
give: 11,11
